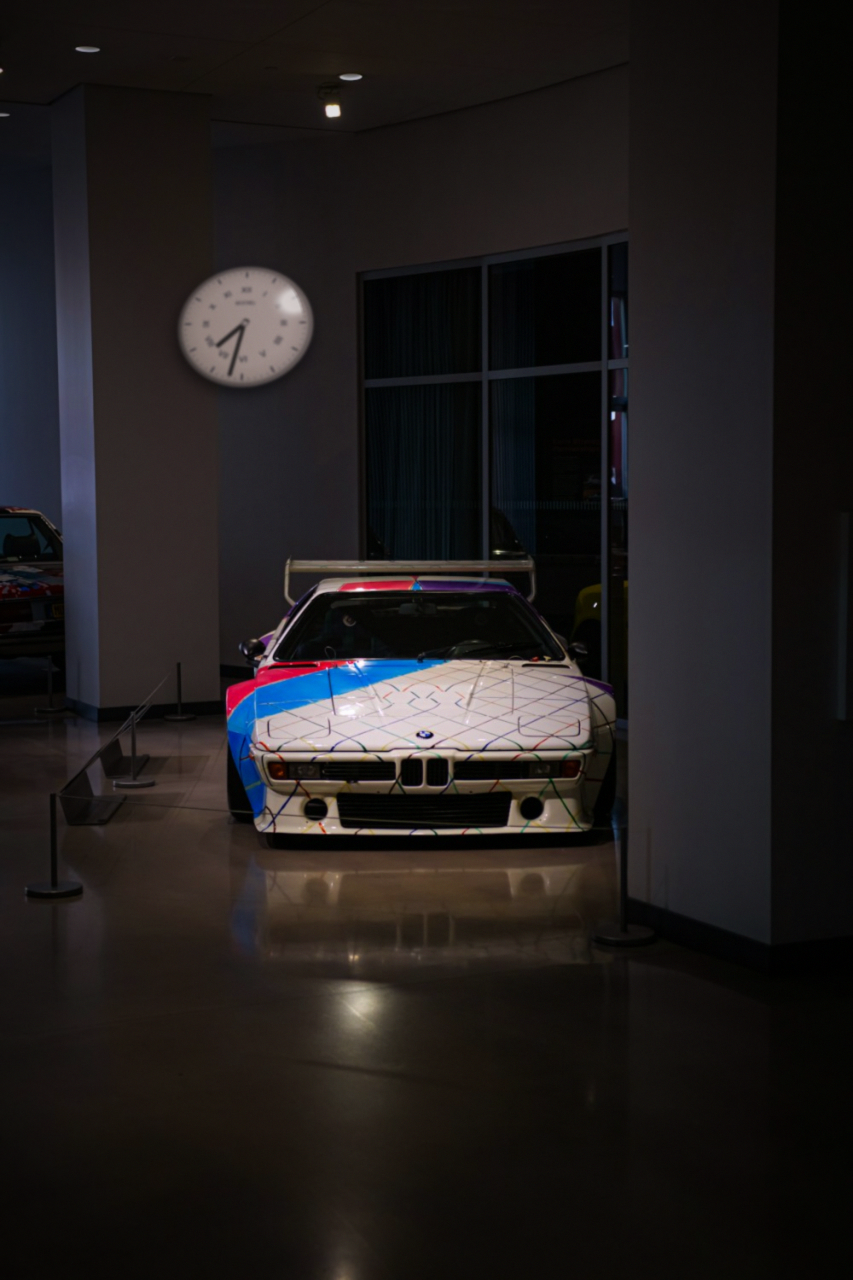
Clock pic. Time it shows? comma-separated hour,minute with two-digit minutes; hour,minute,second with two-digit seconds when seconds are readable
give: 7,32
